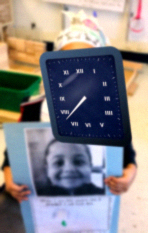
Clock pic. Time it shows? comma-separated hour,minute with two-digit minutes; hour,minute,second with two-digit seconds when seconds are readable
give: 7,38
